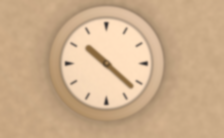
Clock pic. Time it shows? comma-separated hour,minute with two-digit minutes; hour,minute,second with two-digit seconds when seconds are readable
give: 10,22
